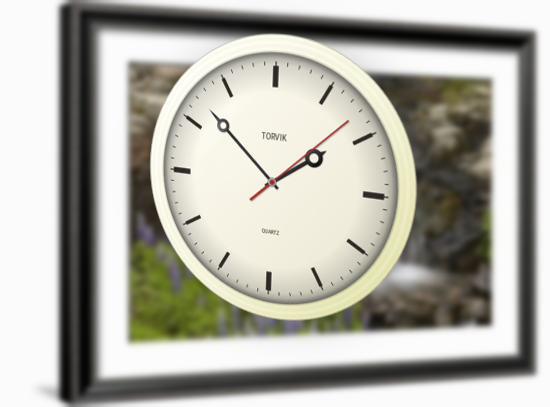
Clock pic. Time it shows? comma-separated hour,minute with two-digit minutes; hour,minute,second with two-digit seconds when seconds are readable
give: 1,52,08
